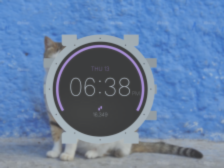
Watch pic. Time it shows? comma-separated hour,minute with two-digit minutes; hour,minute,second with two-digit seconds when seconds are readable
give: 6,38
